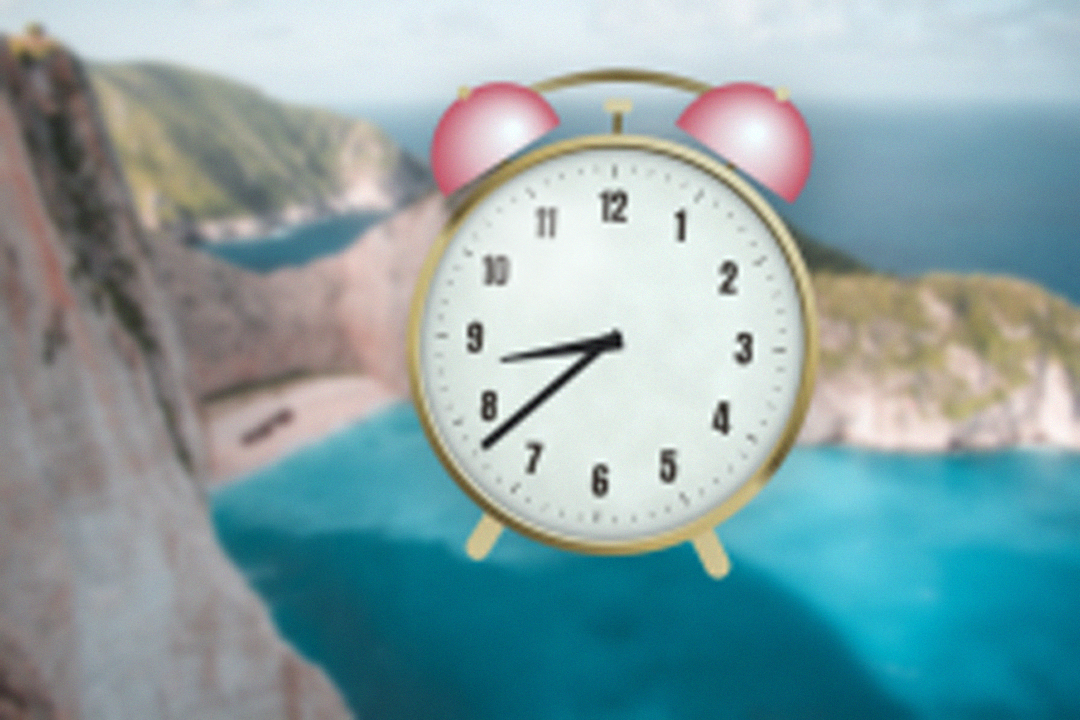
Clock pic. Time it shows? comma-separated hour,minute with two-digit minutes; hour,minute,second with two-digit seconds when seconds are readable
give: 8,38
